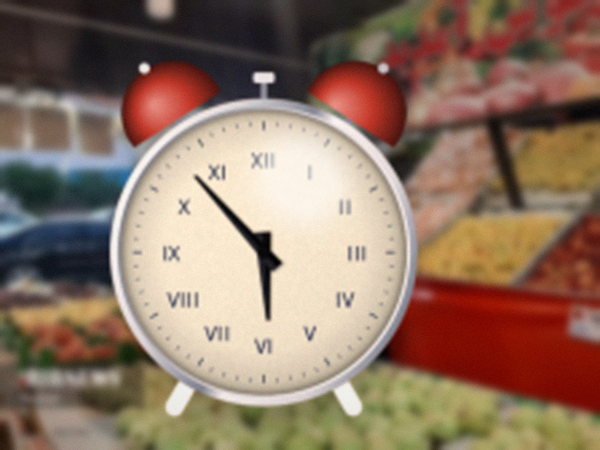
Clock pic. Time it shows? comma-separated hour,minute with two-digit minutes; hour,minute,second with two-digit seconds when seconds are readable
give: 5,53
